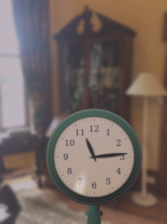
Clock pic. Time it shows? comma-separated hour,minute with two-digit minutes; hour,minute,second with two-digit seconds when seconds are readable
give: 11,14
